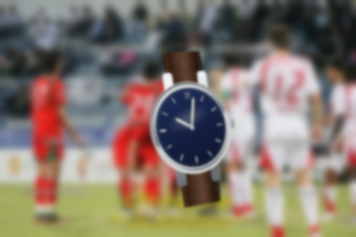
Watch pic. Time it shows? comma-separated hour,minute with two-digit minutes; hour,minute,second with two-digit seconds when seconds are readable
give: 10,02
